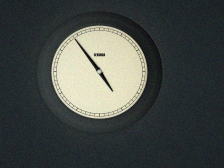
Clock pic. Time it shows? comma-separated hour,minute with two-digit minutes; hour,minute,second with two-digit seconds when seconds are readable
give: 4,54
